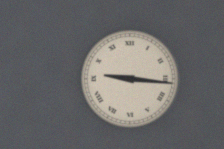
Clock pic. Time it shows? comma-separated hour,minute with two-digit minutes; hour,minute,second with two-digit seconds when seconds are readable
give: 9,16
